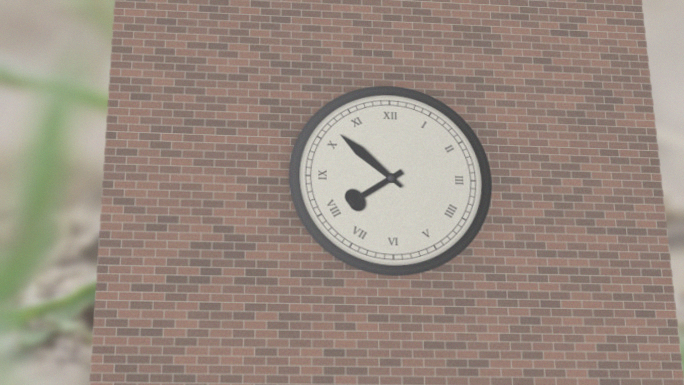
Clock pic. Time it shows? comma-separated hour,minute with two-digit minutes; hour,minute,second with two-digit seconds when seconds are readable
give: 7,52
